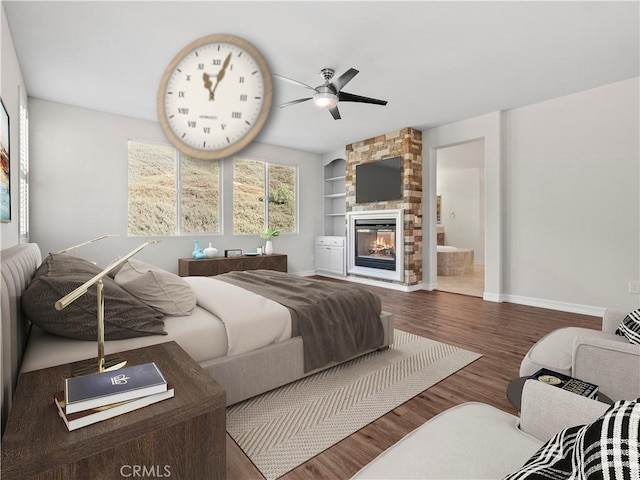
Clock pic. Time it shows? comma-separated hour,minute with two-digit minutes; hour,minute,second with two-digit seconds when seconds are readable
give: 11,03
